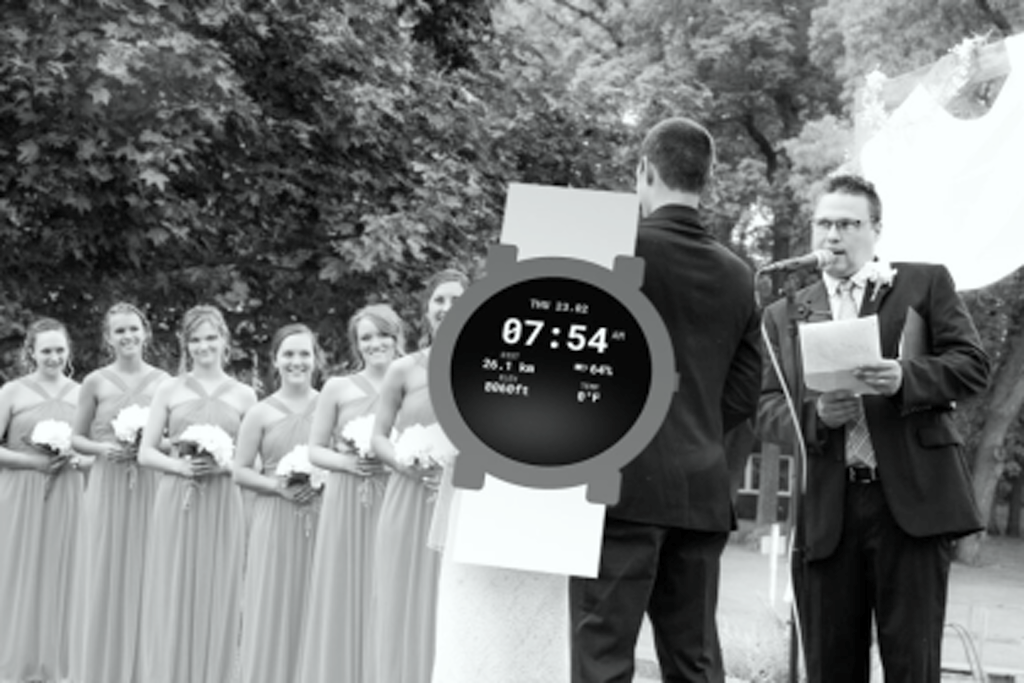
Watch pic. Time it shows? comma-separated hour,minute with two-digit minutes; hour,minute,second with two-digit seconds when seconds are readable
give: 7,54
